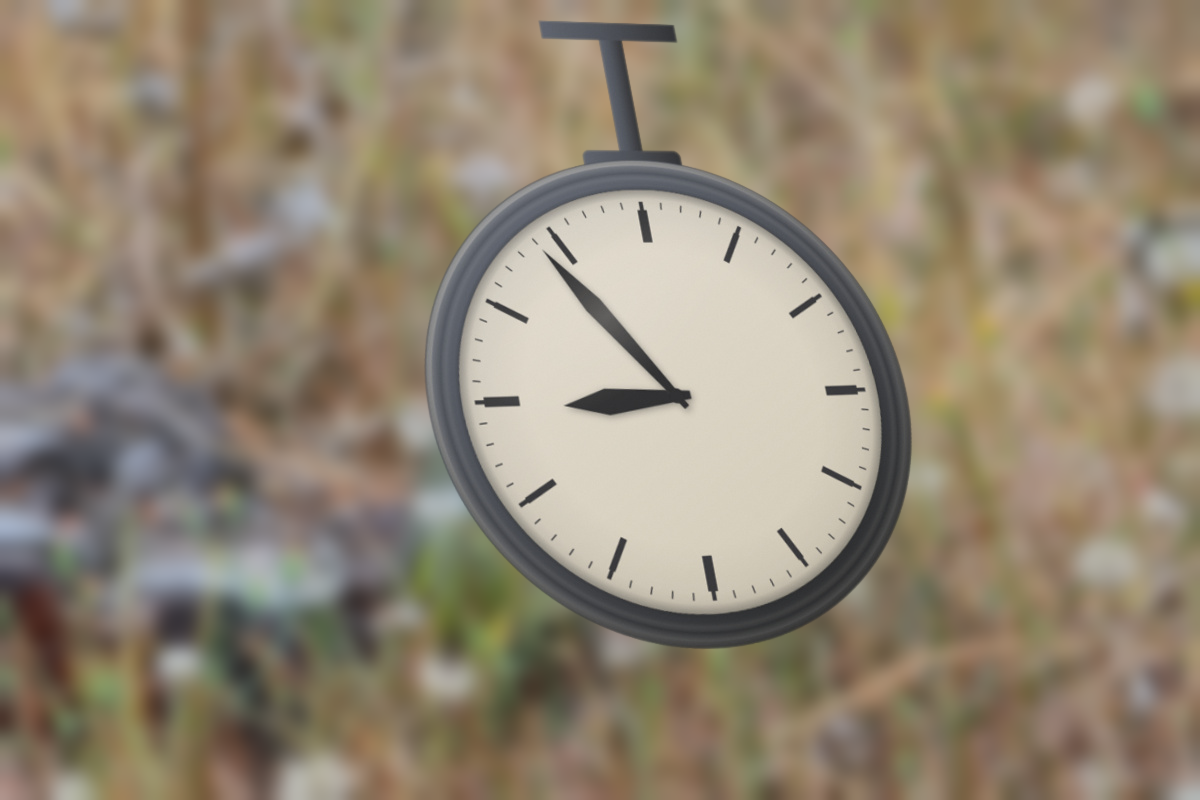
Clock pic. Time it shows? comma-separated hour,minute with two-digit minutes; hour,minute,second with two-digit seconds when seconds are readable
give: 8,54
